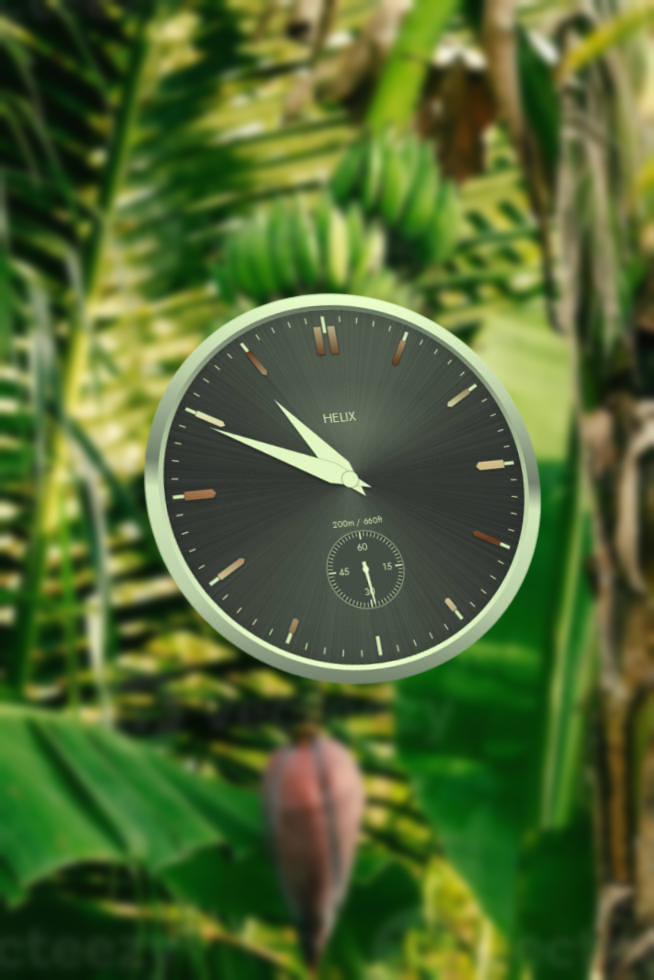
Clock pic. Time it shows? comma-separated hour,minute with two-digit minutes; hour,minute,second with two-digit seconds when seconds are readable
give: 10,49,29
